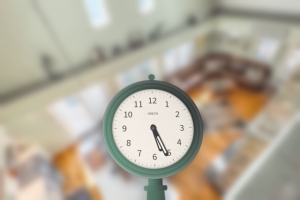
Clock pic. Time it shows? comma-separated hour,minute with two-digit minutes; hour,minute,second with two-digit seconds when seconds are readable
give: 5,26
